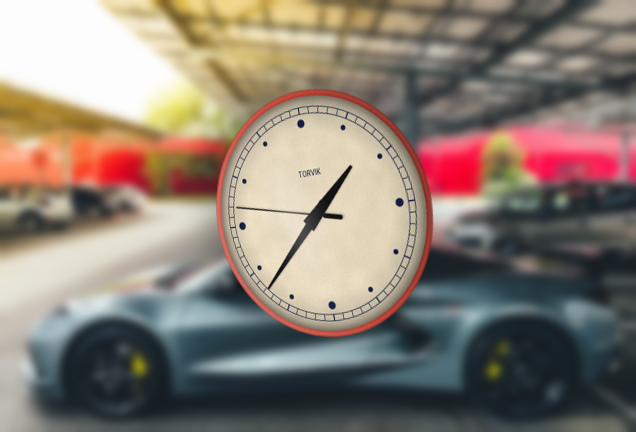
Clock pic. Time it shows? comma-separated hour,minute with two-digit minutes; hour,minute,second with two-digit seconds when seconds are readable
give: 1,37,47
